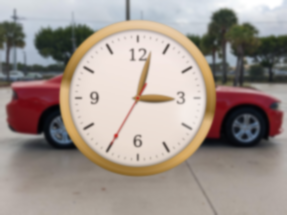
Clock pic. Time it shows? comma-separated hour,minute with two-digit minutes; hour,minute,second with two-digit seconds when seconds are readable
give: 3,02,35
